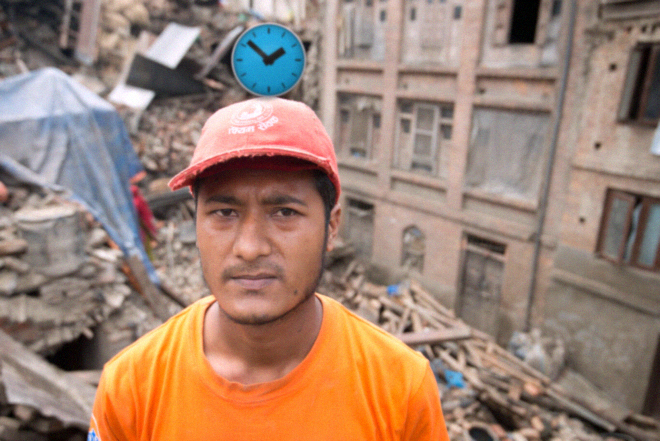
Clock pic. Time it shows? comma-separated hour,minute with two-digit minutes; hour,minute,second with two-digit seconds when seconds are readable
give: 1,52
